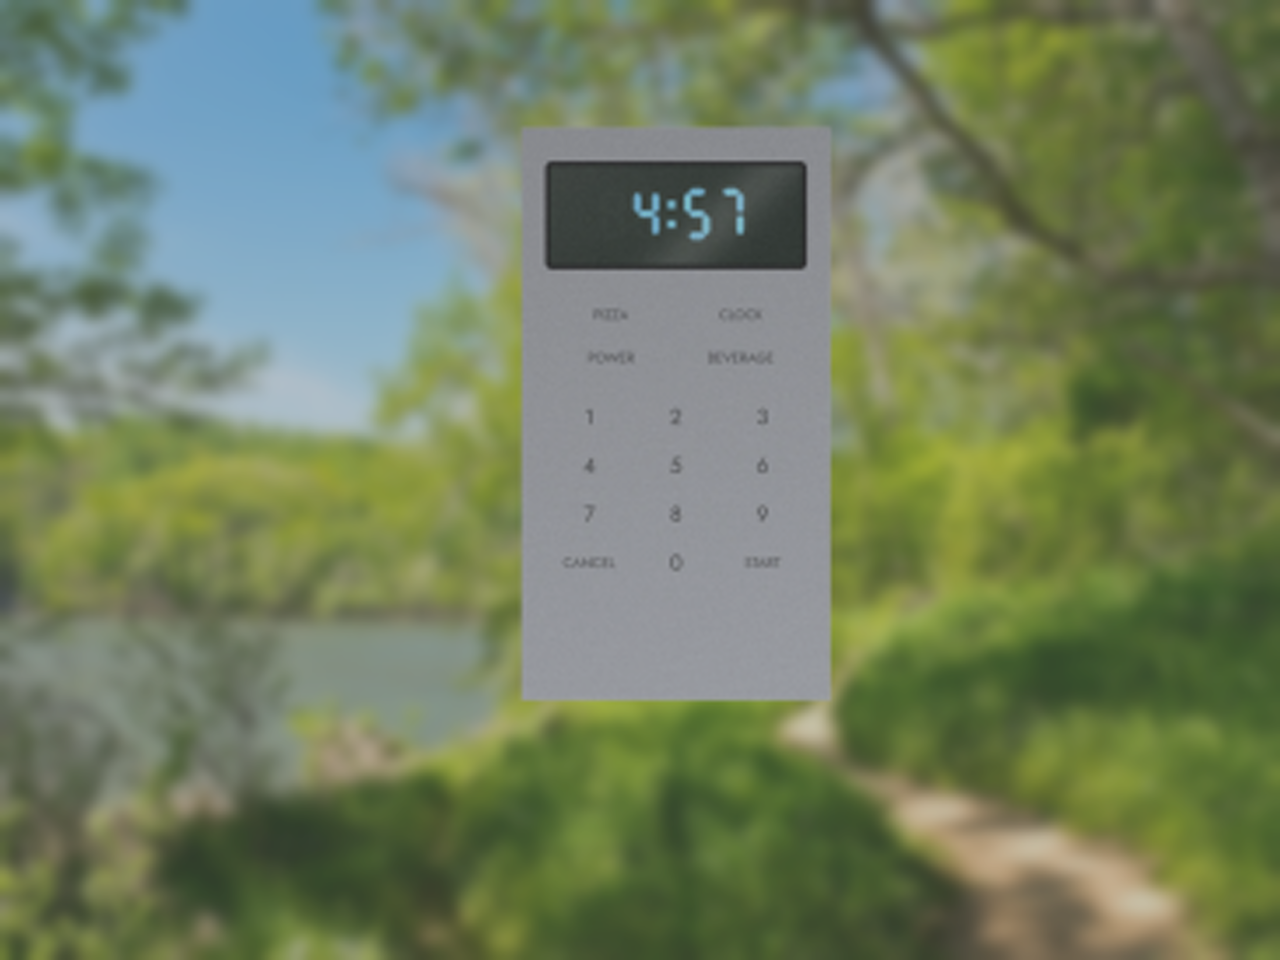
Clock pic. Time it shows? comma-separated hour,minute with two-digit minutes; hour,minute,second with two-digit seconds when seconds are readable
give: 4,57
